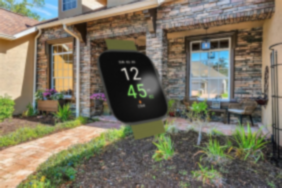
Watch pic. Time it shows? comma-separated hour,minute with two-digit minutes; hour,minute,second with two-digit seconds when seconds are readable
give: 12,45
